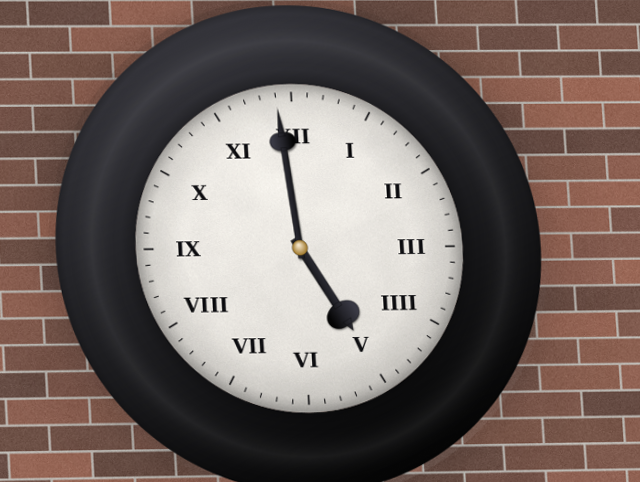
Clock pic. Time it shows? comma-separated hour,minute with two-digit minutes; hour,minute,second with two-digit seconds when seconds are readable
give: 4,59
